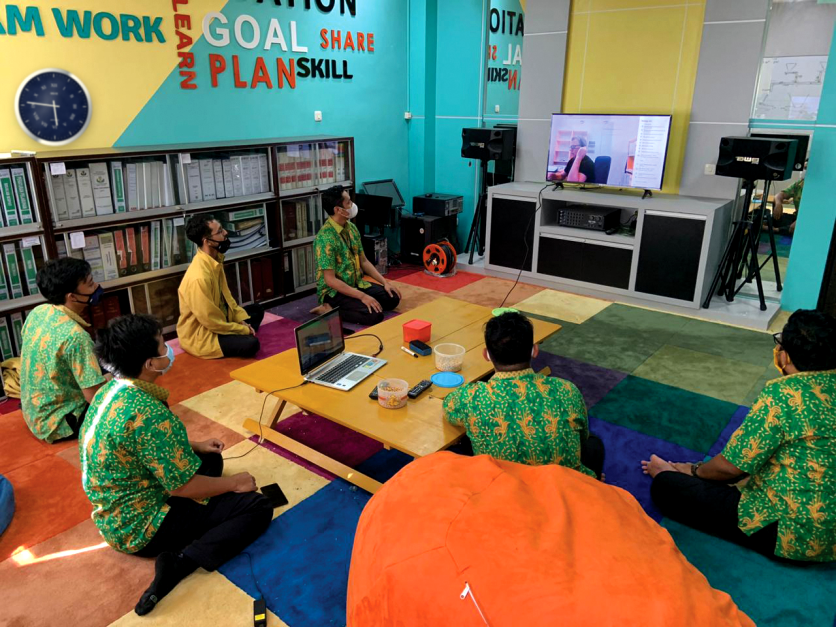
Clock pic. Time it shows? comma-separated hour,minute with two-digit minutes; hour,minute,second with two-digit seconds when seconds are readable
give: 5,46
